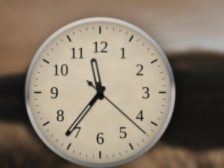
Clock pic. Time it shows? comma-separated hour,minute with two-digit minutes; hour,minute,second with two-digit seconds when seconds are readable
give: 11,36,22
